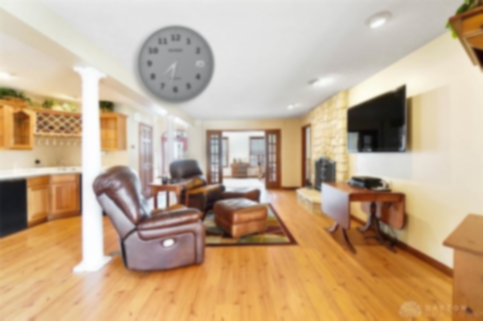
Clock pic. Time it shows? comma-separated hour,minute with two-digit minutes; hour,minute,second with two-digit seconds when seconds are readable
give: 7,32
